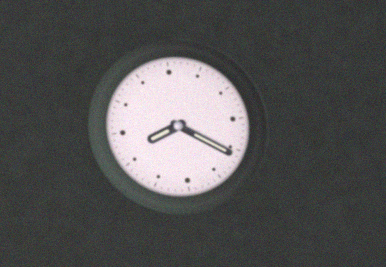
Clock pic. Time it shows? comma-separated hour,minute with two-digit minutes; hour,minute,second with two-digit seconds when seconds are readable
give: 8,21
